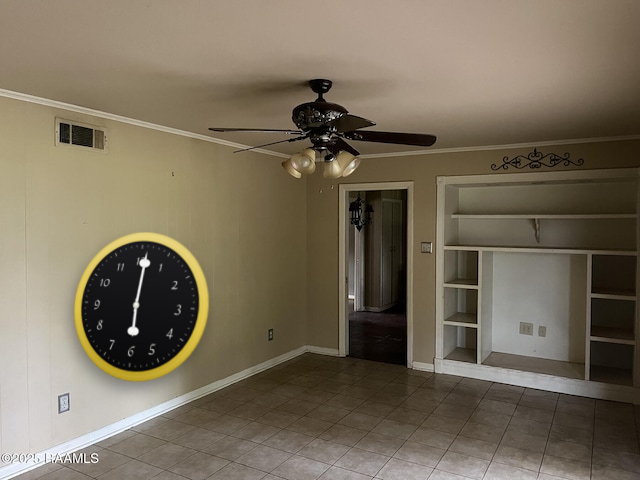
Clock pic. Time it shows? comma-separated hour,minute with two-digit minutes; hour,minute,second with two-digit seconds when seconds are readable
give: 6,01
